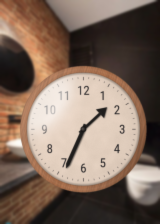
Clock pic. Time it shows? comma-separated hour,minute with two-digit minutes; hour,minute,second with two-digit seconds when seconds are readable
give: 1,34
